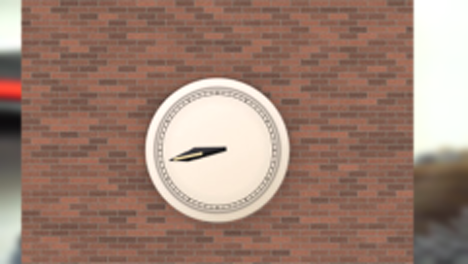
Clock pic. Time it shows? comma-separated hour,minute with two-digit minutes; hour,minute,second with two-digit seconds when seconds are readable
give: 8,43
